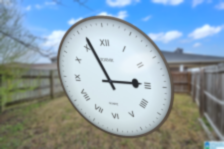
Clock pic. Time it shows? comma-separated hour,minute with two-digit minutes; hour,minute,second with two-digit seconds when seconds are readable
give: 2,56
